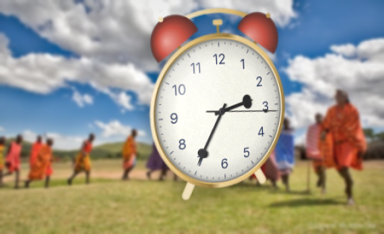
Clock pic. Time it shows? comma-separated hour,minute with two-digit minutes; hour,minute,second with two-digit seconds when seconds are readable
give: 2,35,16
